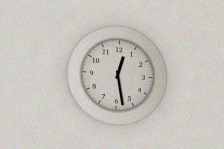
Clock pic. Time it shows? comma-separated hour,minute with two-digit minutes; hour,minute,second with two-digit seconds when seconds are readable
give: 12,28
